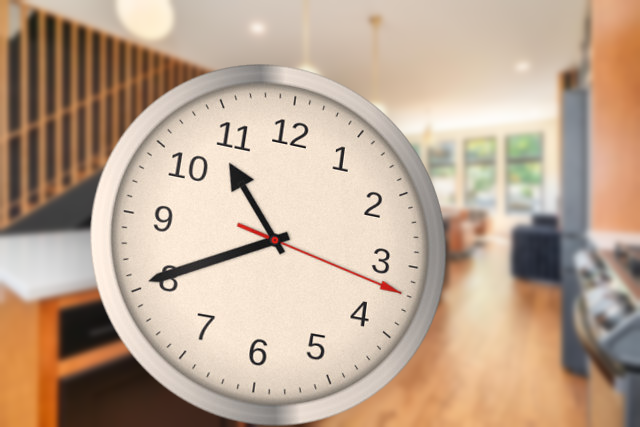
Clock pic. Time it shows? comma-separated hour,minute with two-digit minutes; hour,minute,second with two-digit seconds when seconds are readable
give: 10,40,17
